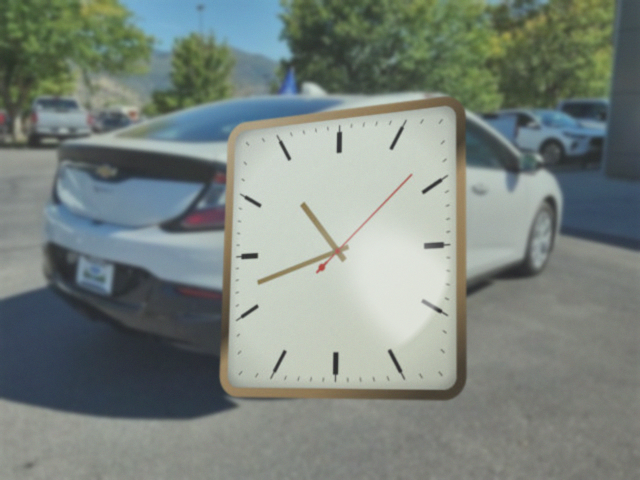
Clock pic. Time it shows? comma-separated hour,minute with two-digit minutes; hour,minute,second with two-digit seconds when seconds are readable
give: 10,42,08
